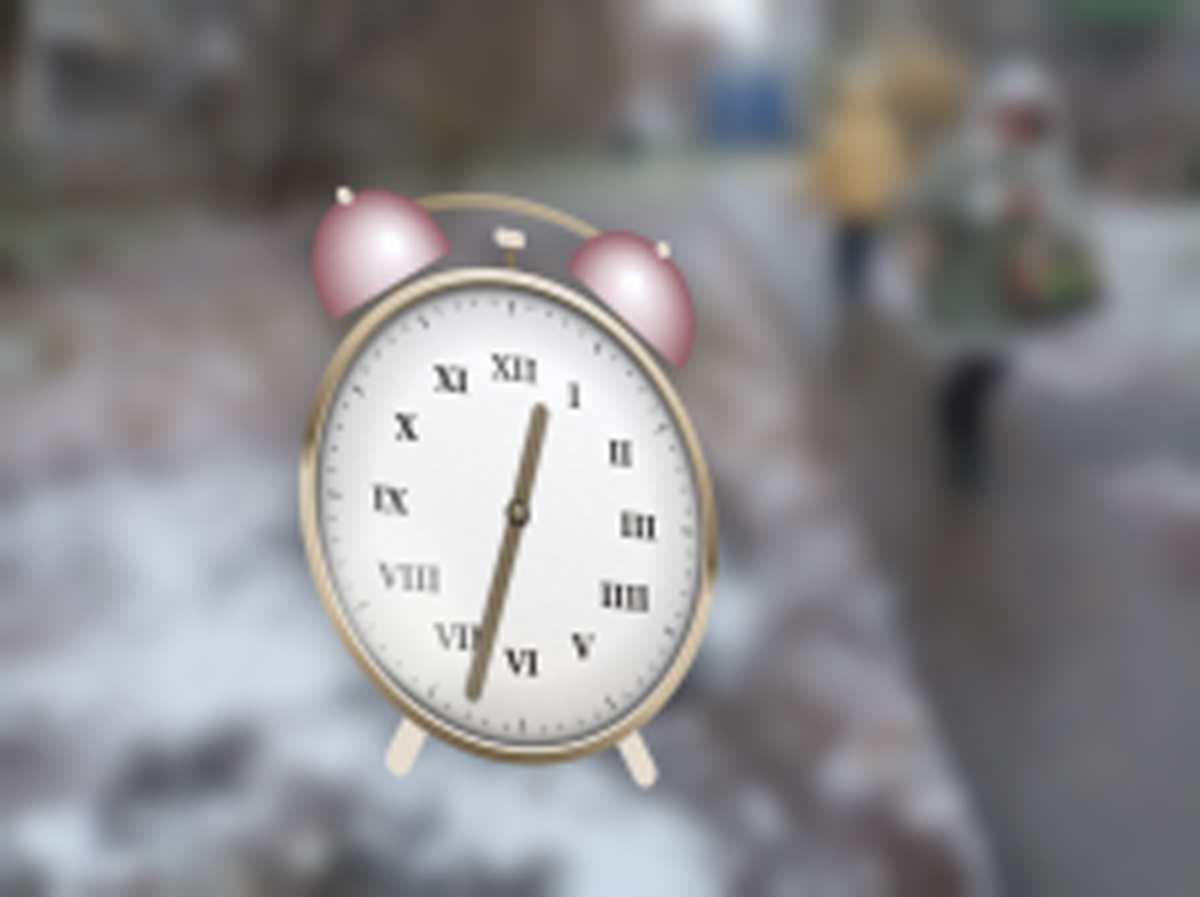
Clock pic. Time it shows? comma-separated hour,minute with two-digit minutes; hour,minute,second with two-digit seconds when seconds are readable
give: 12,33
